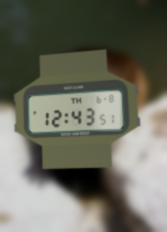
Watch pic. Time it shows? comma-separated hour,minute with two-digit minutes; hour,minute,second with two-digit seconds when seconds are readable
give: 12,43,51
